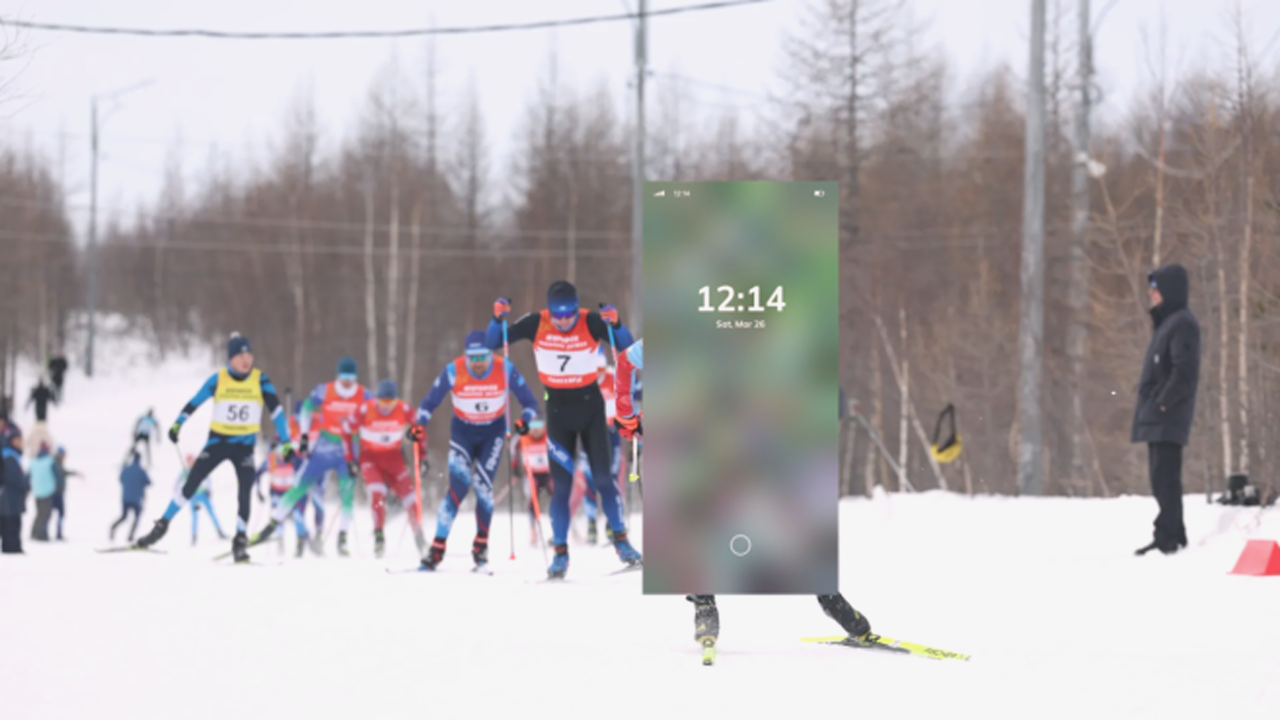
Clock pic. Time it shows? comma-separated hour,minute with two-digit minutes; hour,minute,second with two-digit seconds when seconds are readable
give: 12,14
